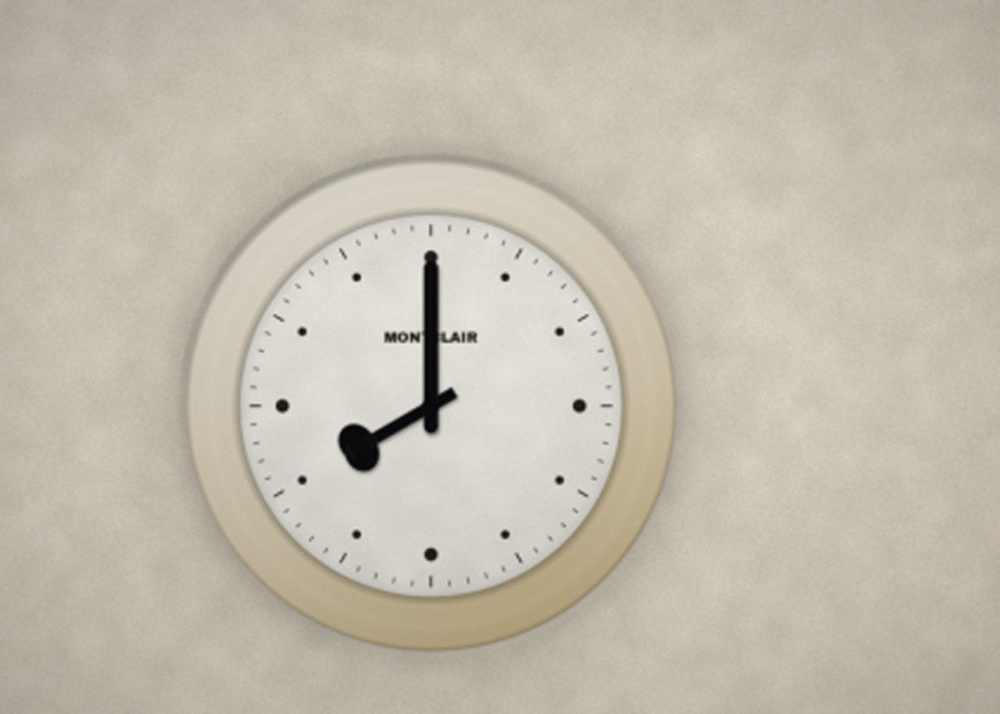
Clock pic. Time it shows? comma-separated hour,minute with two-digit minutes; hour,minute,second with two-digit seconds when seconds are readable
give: 8,00
